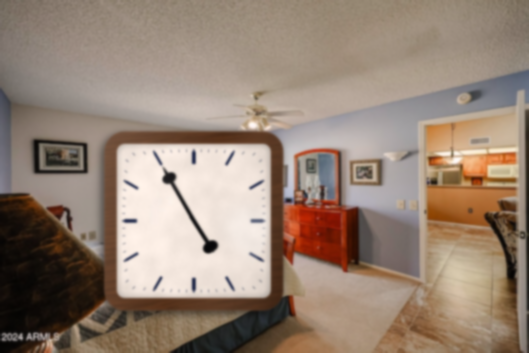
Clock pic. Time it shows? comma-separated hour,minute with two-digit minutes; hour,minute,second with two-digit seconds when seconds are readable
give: 4,55
